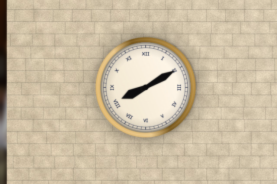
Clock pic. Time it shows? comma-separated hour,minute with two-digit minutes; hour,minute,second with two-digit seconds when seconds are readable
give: 8,10
